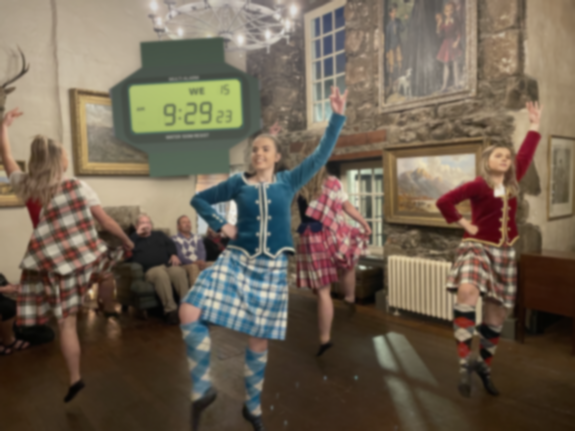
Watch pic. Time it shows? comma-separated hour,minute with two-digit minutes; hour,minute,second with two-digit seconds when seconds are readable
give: 9,29,23
